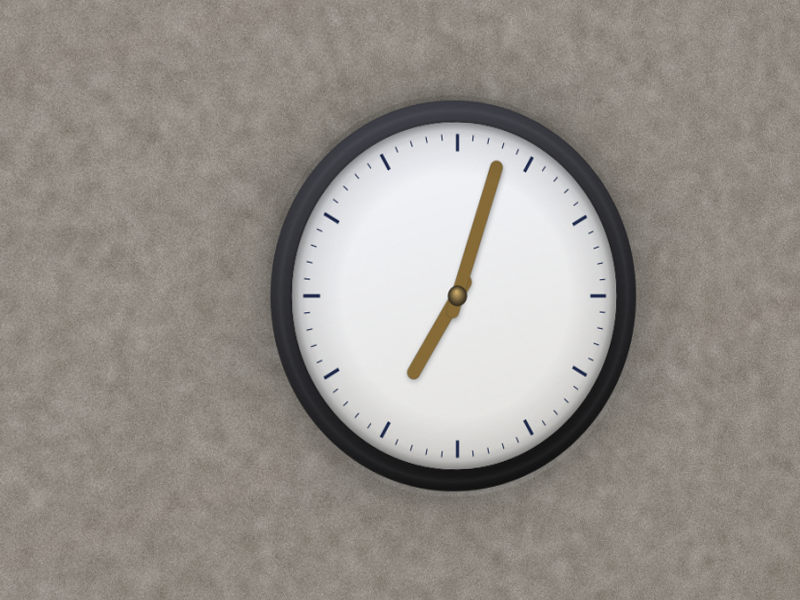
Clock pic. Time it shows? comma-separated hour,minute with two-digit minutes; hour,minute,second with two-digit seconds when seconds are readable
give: 7,03
